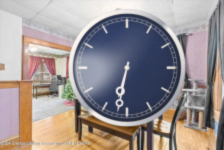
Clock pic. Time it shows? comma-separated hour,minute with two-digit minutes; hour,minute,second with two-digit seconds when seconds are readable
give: 6,32
